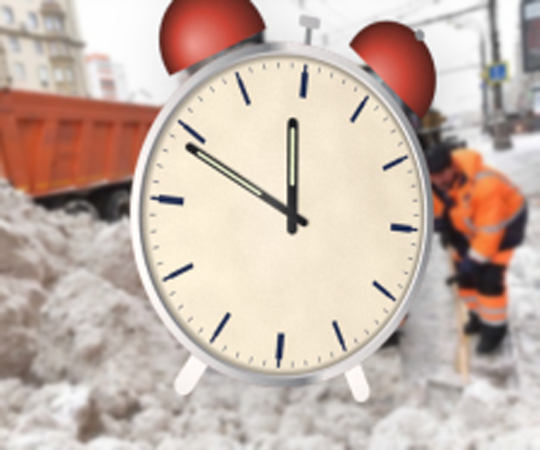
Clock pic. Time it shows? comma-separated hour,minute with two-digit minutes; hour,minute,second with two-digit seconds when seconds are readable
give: 11,49
